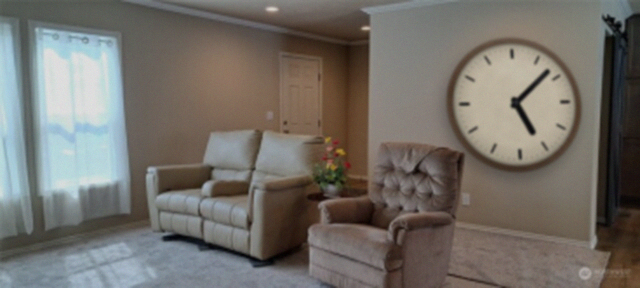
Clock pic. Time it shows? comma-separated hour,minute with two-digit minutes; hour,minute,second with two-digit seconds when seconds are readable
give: 5,08
